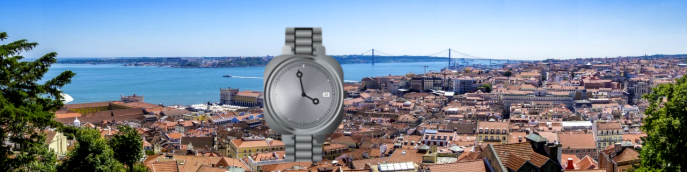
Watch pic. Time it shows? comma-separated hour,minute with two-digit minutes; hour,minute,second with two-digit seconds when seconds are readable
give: 3,58
